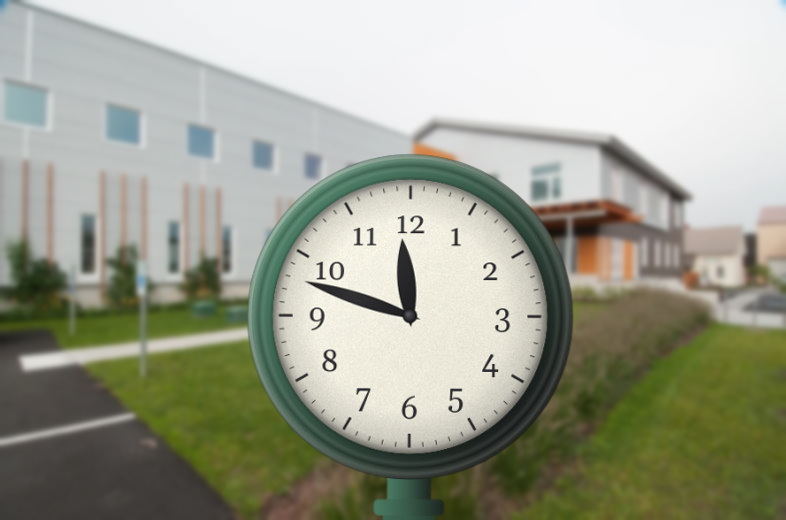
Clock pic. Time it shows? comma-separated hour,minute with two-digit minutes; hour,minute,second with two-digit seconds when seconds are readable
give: 11,48
